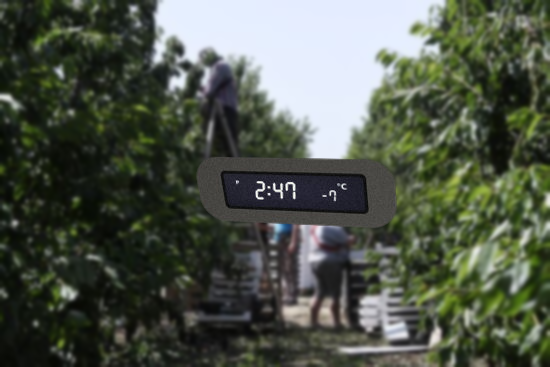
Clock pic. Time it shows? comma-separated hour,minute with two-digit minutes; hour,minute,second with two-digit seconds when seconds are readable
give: 2,47
